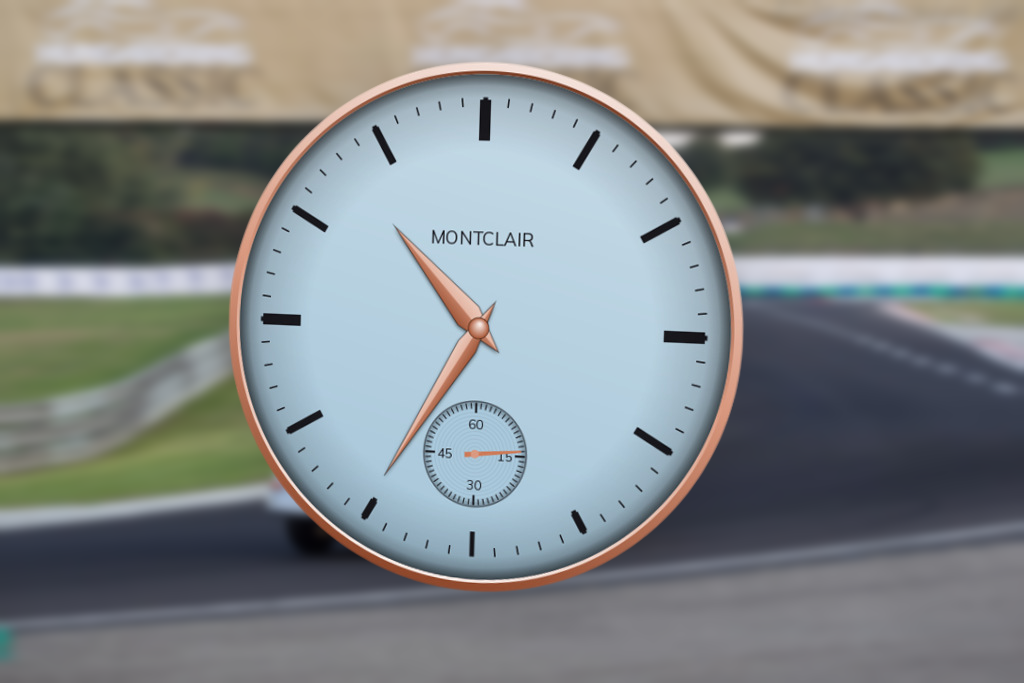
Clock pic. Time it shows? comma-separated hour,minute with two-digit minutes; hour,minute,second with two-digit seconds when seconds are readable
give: 10,35,14
